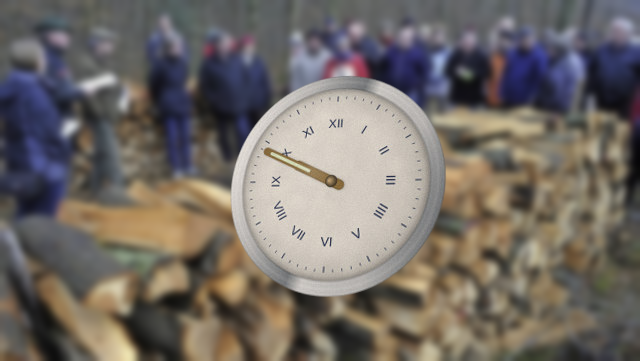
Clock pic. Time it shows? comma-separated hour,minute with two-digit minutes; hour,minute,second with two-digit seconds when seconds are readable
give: 9,49
